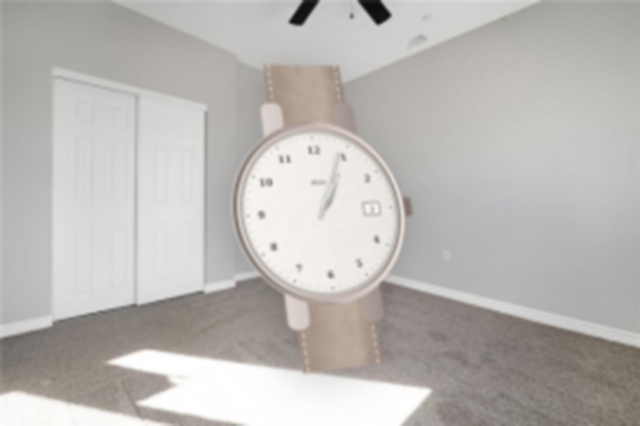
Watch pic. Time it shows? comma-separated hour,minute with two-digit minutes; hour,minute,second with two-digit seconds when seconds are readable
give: 1,04
